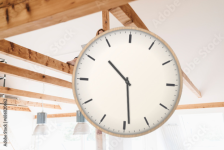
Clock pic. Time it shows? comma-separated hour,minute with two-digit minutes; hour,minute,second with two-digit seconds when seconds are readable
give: 10,29
